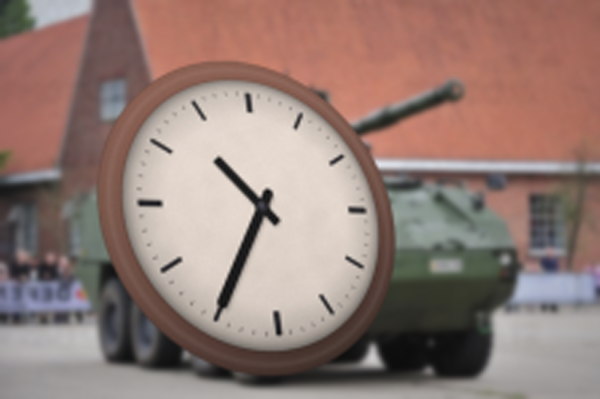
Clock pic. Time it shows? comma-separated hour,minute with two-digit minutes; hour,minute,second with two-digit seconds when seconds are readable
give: 10,35
